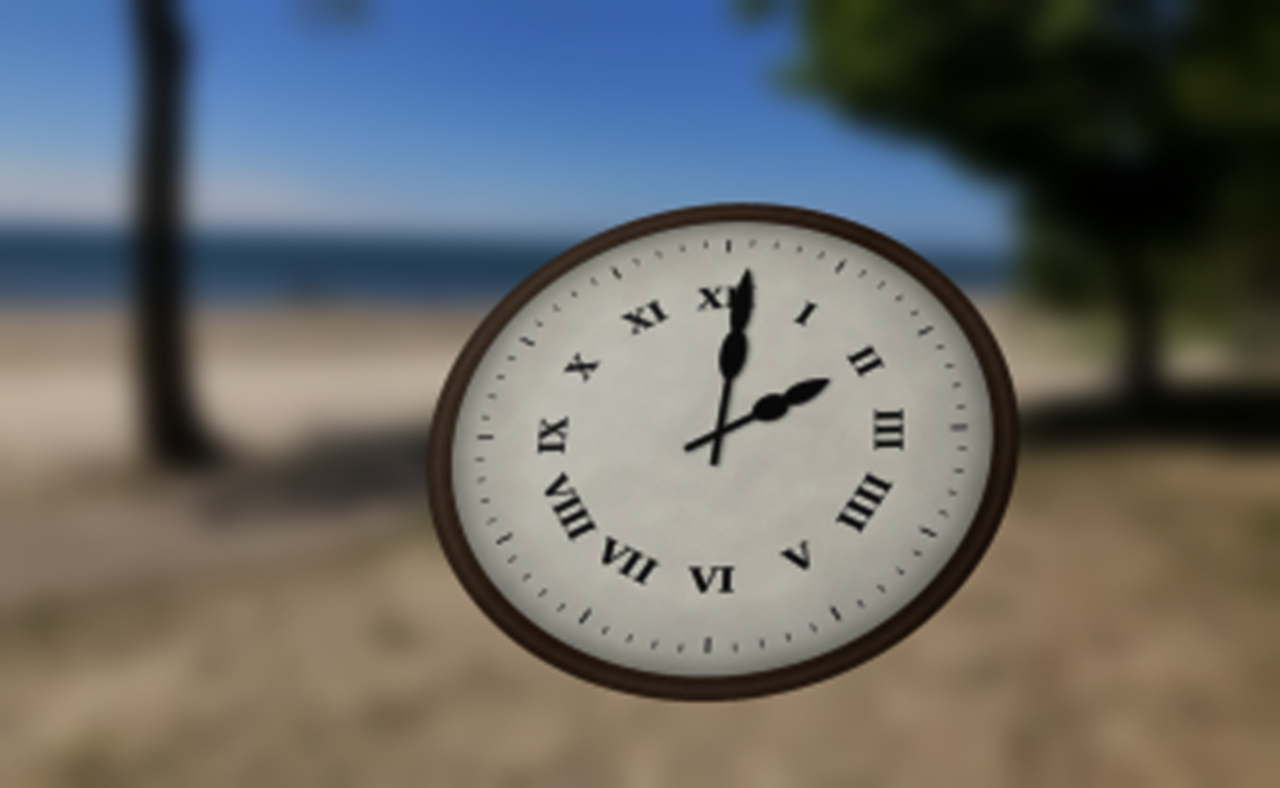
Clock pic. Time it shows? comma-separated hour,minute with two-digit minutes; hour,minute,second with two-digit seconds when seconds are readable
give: 2,01
